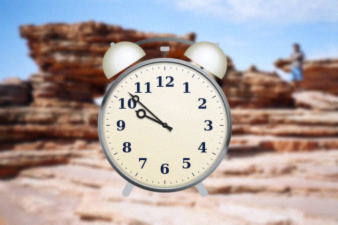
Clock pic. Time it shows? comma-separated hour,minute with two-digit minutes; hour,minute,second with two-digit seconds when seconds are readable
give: 9,52
